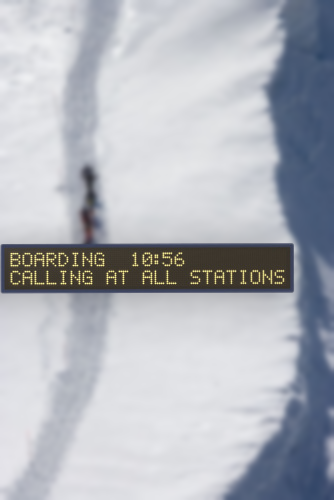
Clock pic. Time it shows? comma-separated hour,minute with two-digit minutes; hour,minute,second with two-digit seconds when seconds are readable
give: 10,56
